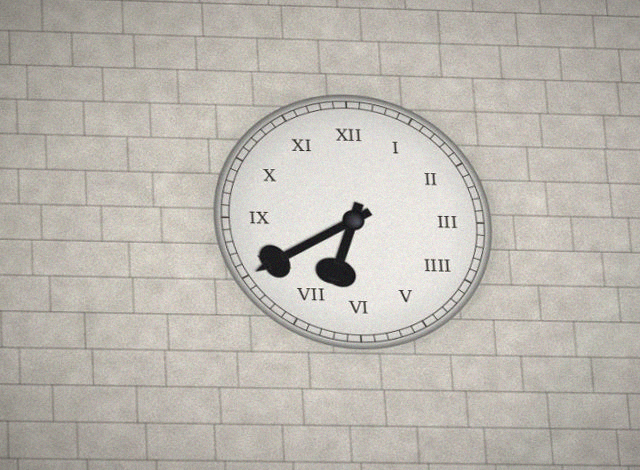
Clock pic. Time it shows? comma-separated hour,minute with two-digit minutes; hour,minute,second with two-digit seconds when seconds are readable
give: 6,40
